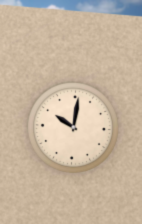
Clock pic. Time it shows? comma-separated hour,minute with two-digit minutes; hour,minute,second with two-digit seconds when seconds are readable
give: 10,01
